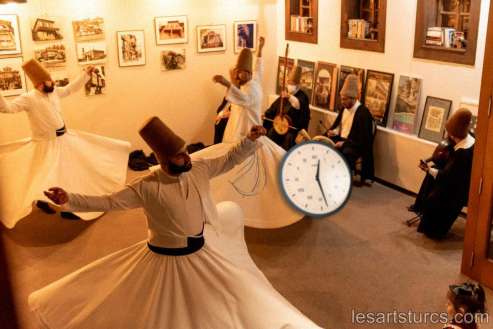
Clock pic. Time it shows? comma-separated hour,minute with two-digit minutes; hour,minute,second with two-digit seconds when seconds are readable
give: 12,28
